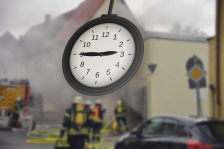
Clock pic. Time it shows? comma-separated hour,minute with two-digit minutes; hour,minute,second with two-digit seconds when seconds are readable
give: 2,45
